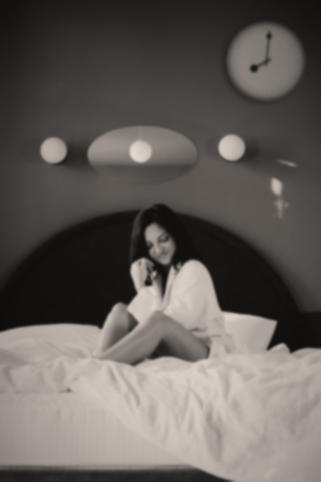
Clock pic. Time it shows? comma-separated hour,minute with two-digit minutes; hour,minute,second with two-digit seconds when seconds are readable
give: 8,01
